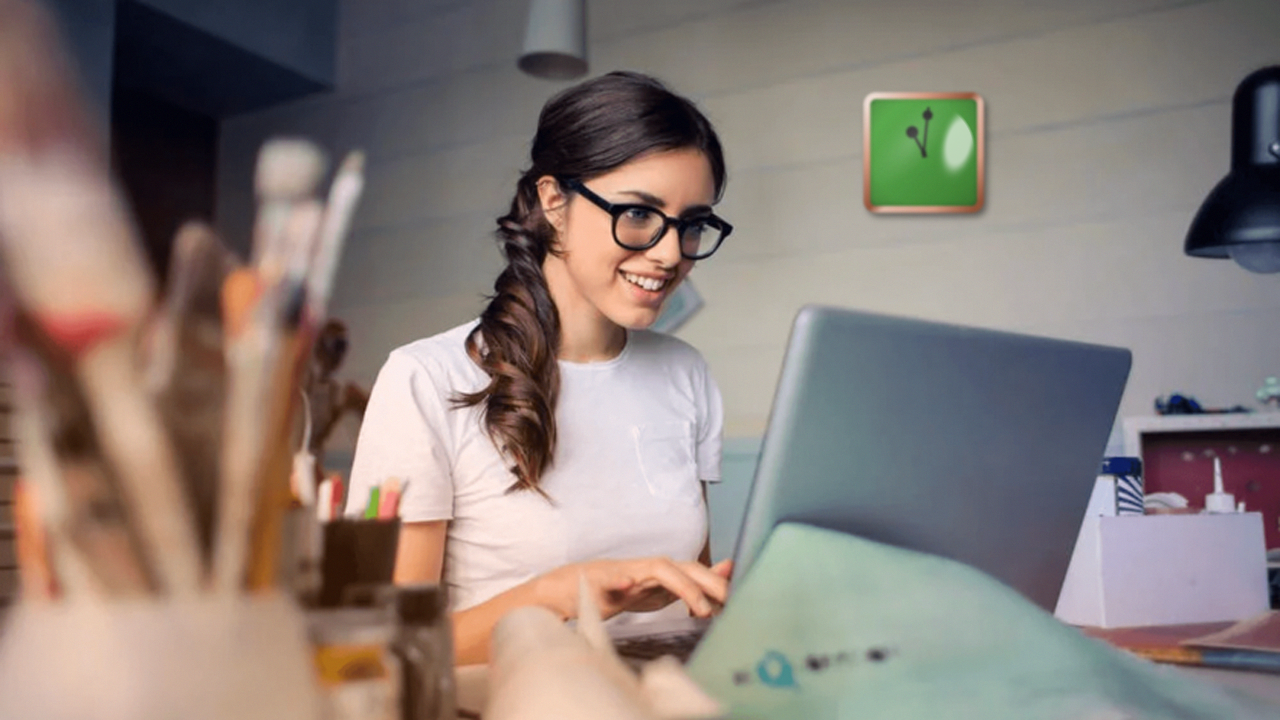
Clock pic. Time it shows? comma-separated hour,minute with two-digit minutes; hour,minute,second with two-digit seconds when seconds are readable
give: 11,01
